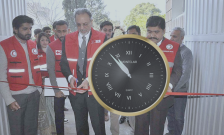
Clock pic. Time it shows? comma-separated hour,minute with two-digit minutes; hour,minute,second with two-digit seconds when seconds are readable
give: 10,53
